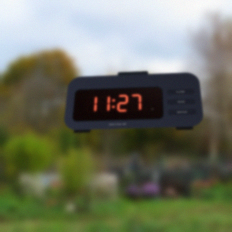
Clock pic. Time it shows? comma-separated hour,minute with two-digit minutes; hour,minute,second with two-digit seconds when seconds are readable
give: 11,27
